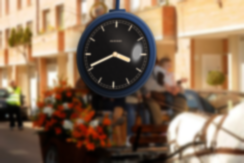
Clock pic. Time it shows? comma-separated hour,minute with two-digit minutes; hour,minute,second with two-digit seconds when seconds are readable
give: 3,41
